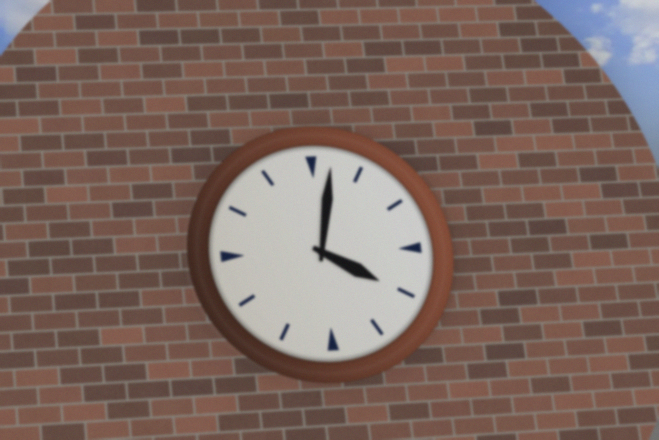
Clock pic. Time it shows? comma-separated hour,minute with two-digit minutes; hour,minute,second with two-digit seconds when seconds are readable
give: 4,02
